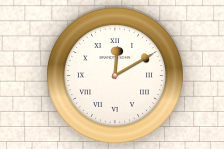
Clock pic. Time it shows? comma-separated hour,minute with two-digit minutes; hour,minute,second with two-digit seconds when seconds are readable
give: 12,10
